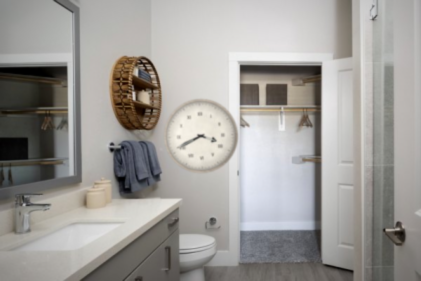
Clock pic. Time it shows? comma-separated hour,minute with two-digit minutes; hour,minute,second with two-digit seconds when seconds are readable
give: 3,41
